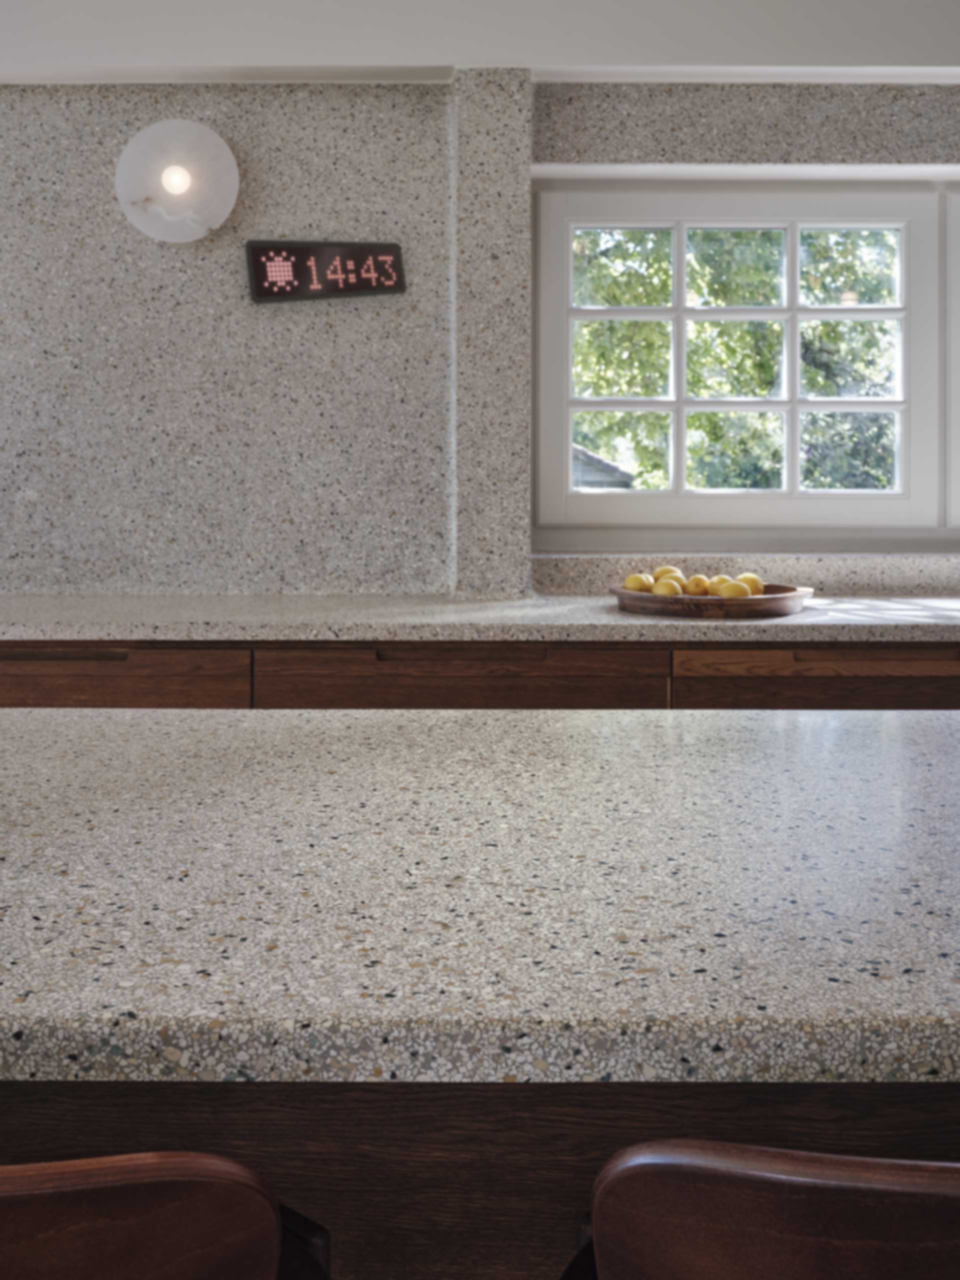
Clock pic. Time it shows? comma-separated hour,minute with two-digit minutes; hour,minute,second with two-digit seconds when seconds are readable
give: 14,43
